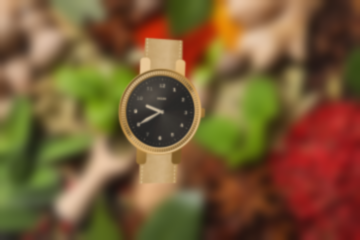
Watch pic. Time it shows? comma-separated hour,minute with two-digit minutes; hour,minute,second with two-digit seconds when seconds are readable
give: 9,40
